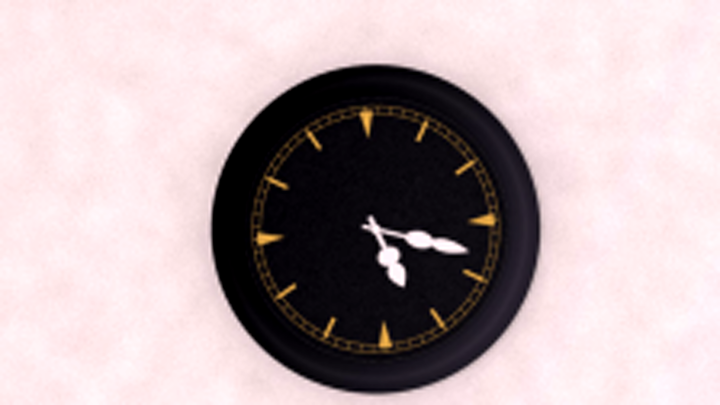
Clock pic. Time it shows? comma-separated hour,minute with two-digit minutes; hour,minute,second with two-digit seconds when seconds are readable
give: 5,18
